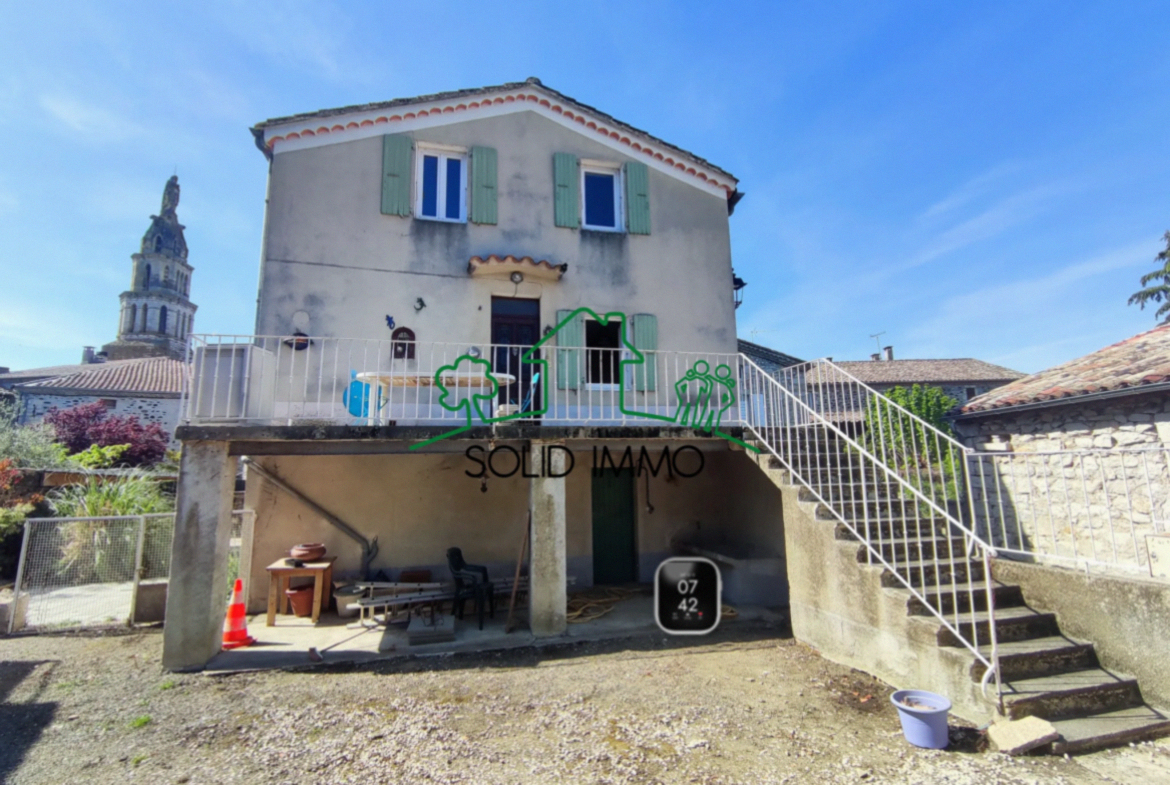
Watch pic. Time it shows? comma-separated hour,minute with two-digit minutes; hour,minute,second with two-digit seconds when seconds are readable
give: 7,42
